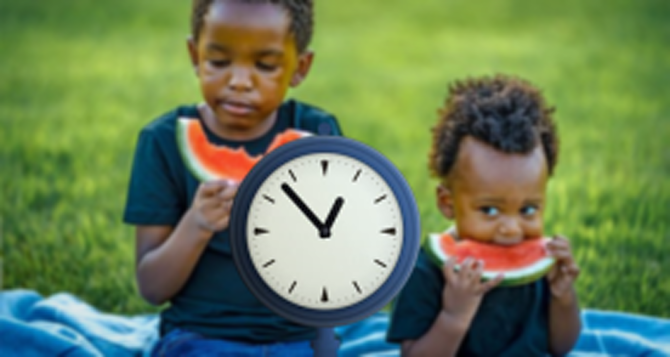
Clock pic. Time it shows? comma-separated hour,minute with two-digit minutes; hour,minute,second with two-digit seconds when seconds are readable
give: 12,53
